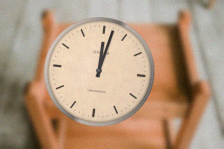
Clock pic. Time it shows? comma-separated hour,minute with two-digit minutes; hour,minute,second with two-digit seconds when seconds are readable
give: 12,02
